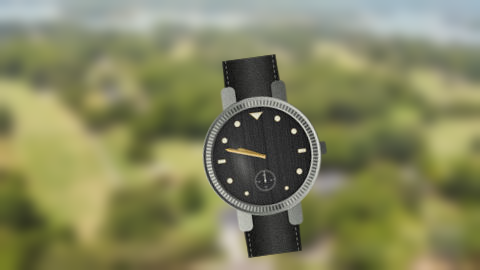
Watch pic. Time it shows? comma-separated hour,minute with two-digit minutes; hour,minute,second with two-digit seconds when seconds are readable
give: 9,48
